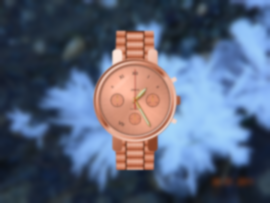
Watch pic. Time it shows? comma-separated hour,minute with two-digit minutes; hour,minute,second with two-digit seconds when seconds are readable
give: 1,25
